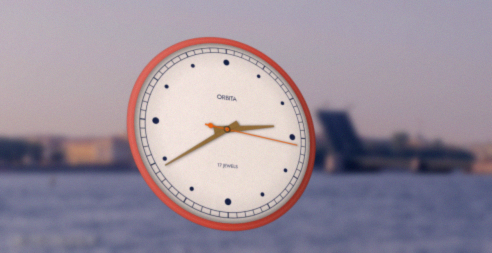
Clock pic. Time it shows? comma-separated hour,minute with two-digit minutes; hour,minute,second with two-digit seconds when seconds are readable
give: 2,39,16
